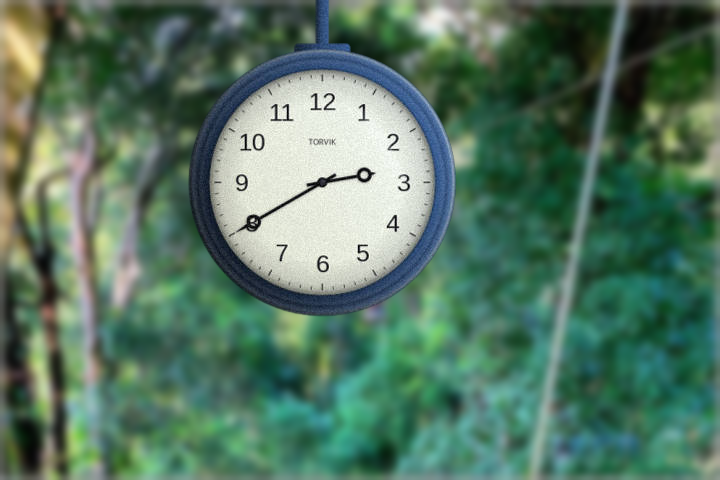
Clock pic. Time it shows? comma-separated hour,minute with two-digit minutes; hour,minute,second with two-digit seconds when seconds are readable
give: 2,40
